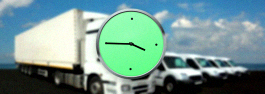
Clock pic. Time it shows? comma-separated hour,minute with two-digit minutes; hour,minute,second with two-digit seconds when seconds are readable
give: 3,45
